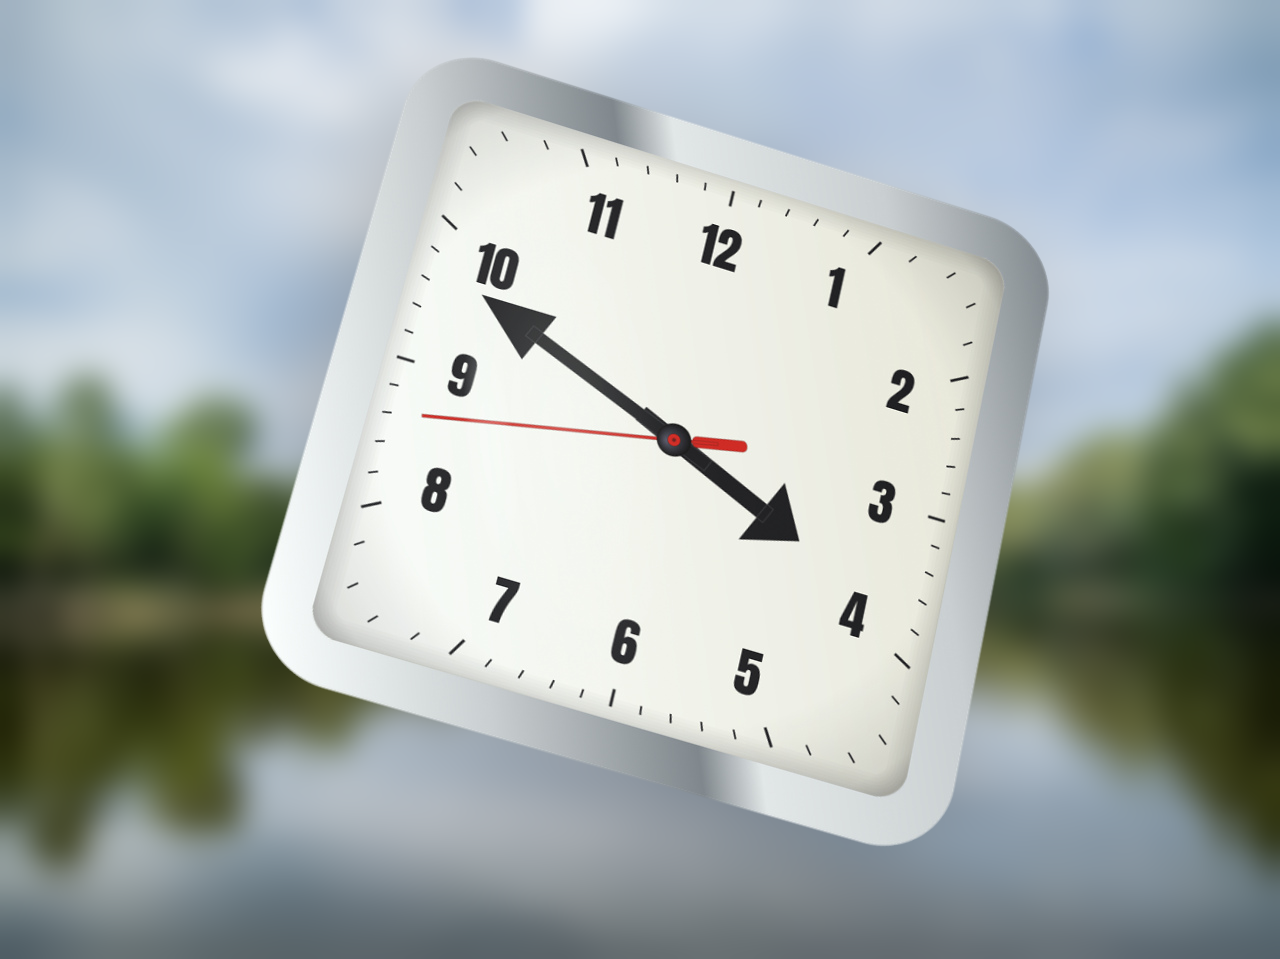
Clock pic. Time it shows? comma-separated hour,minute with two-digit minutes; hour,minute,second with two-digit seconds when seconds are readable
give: 3,48,43
